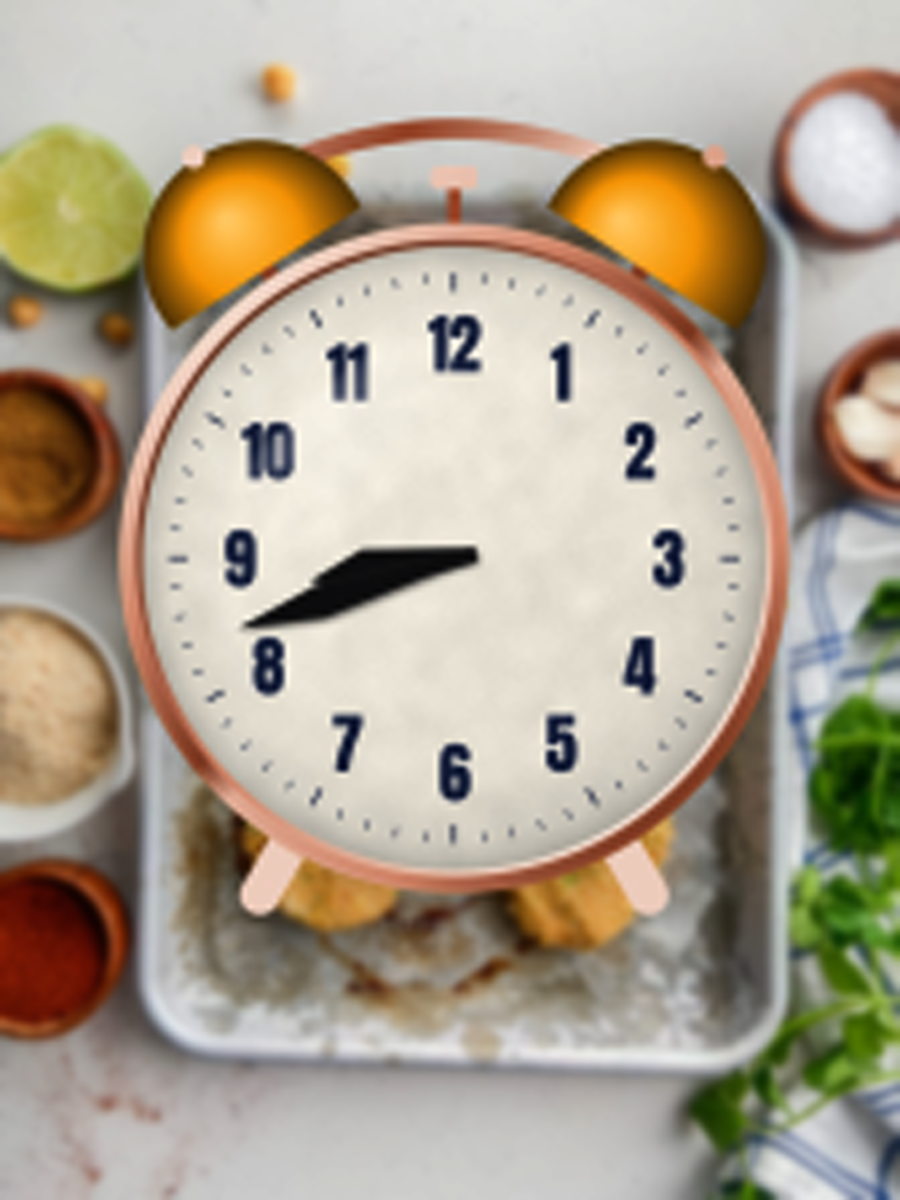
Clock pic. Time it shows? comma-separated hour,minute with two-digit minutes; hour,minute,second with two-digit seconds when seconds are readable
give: 8,42
